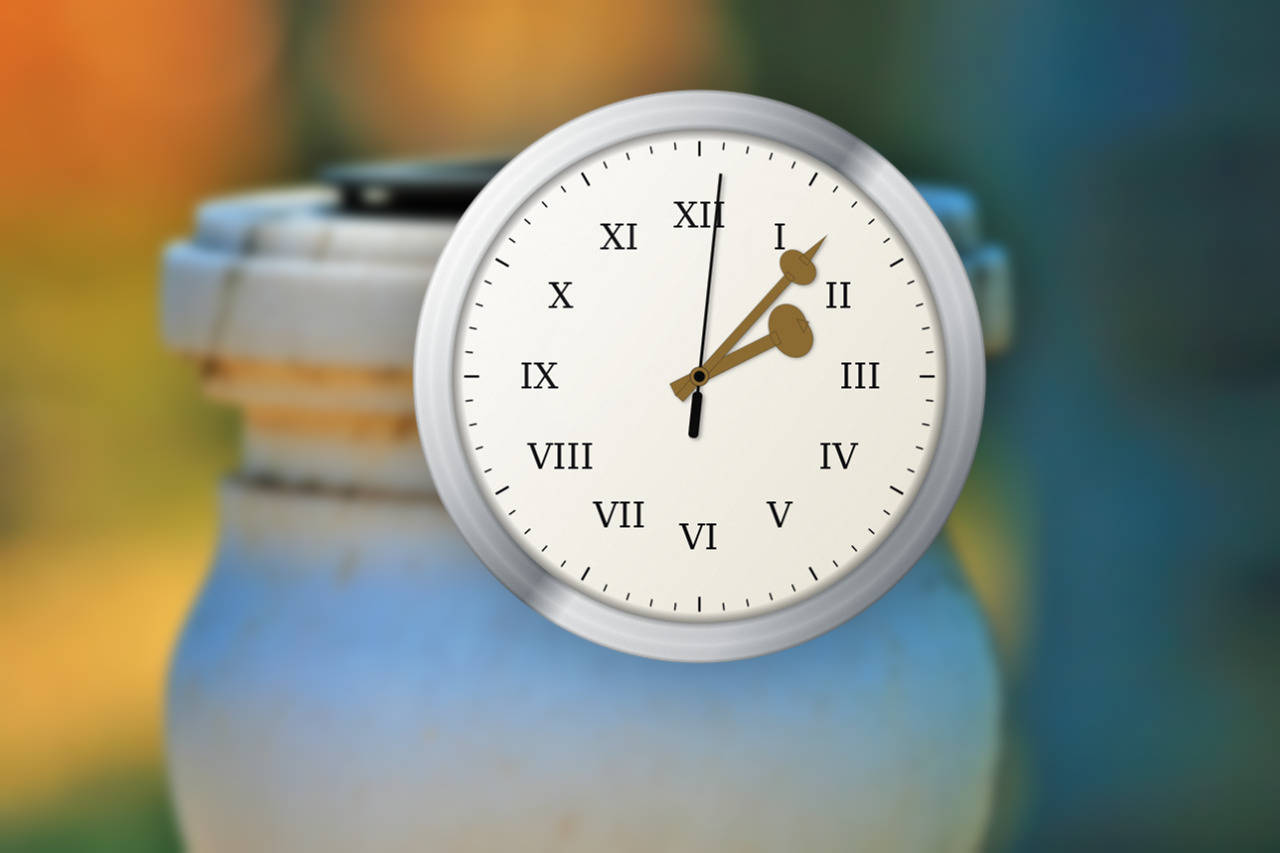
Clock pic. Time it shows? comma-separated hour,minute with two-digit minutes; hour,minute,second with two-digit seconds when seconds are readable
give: 2,07,01
